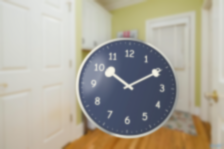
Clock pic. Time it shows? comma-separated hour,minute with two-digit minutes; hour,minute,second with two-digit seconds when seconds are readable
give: 10,10
